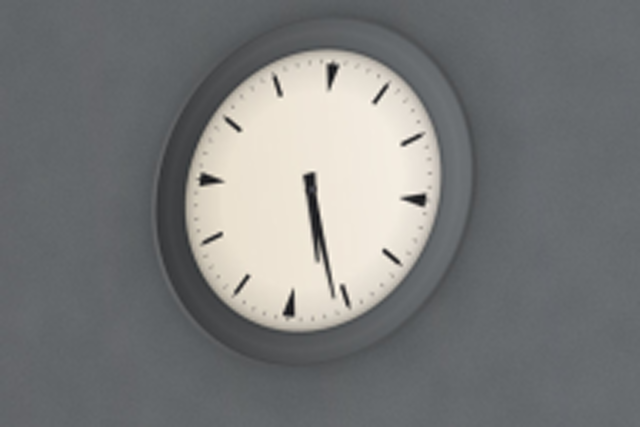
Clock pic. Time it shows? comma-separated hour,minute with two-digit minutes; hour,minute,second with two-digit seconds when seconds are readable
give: 5,26
